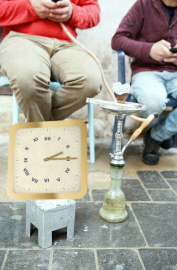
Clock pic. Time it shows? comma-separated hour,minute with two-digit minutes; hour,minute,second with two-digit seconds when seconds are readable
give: 2,15
